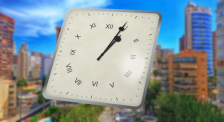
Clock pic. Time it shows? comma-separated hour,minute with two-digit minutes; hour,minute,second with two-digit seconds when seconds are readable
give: 1,04
